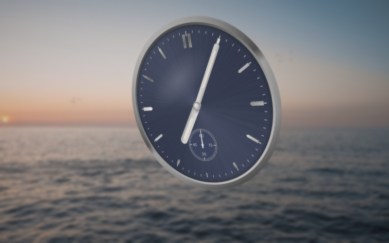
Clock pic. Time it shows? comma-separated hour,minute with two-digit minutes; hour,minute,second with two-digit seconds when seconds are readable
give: 7,05
